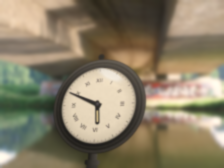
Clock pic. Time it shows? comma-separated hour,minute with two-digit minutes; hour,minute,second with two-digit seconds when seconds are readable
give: 5,49
